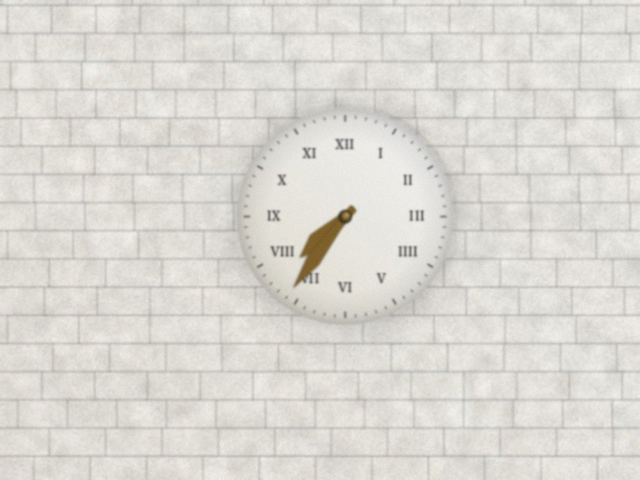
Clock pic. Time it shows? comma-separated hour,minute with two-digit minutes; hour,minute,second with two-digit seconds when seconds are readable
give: 7,36
